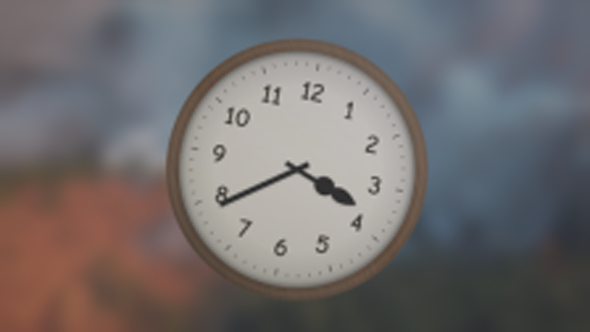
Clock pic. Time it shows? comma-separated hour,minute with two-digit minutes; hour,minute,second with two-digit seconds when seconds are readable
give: 3,39
